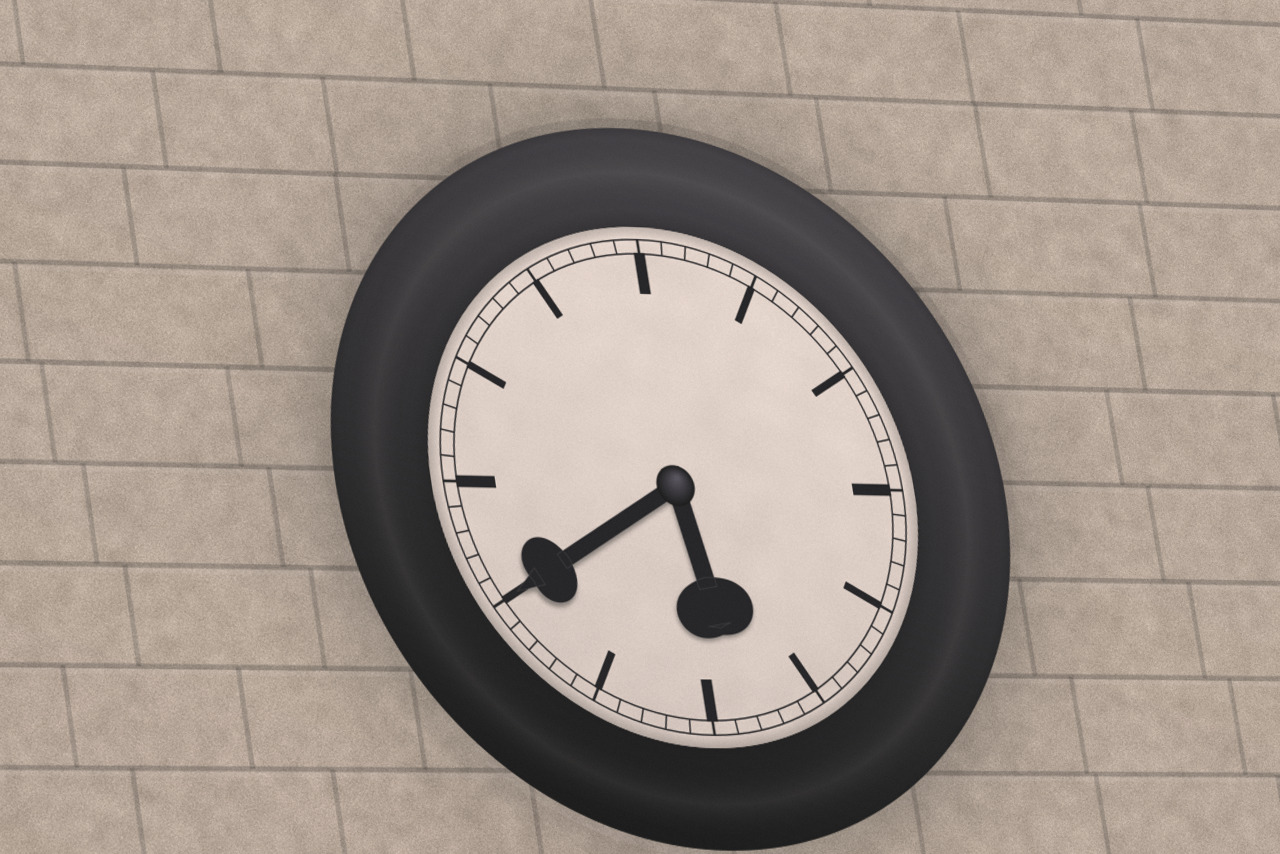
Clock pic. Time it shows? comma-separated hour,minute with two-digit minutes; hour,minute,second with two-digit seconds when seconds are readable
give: 5,40
